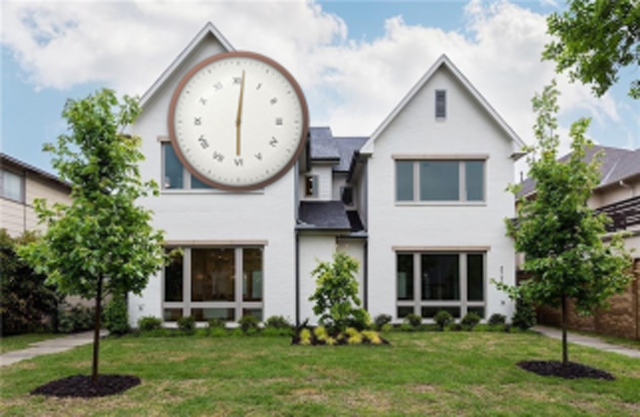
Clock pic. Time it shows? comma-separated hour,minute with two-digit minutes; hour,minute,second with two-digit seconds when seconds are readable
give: 6,01
